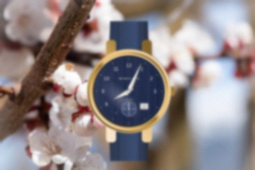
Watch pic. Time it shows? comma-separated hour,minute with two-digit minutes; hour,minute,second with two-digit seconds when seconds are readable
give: 8,04
